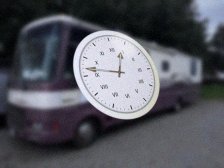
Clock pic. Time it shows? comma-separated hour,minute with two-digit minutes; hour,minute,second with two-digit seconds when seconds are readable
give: 12,47
